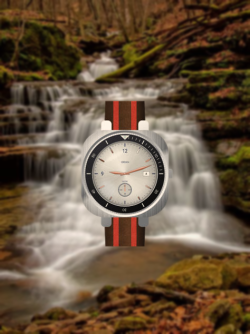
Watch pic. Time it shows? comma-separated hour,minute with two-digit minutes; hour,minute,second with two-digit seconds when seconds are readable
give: 9,12
